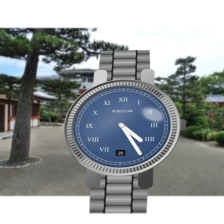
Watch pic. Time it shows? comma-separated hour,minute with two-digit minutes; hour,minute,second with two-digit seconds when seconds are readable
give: 4,25
